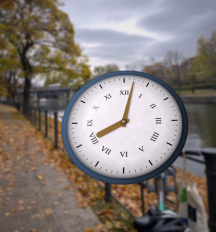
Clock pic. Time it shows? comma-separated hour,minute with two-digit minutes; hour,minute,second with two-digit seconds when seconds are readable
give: 8,02
